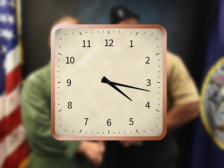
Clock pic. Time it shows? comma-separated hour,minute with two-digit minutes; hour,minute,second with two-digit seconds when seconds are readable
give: 4,17
